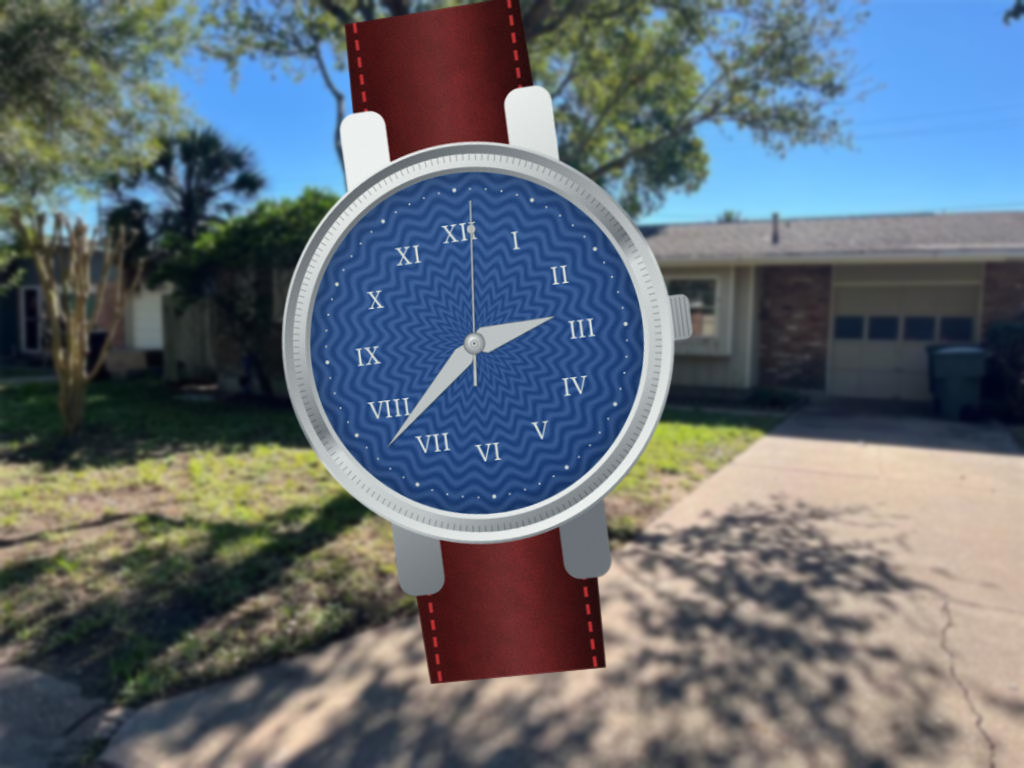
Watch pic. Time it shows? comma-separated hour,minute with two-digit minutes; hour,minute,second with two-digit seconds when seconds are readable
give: 2,38,01
